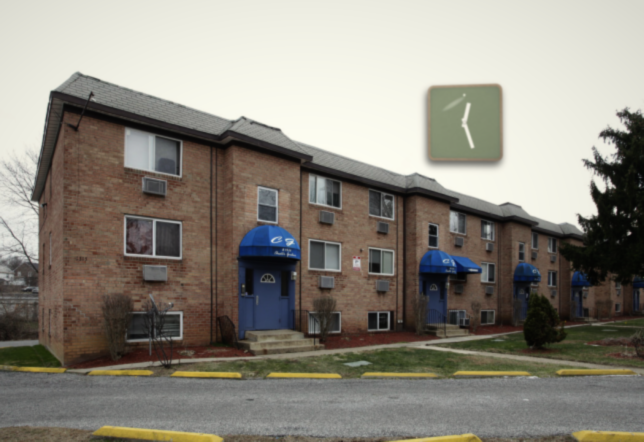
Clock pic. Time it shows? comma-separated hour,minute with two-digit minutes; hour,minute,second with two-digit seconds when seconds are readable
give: 12,27
